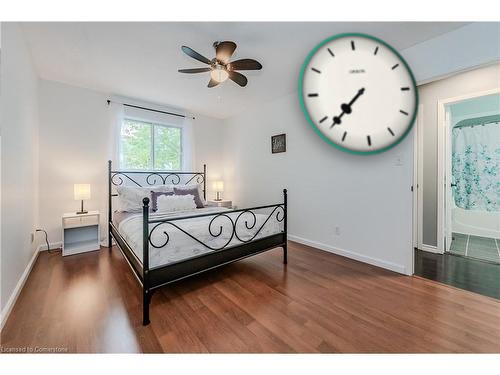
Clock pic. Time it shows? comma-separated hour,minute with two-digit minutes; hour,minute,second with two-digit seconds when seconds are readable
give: 7,38
